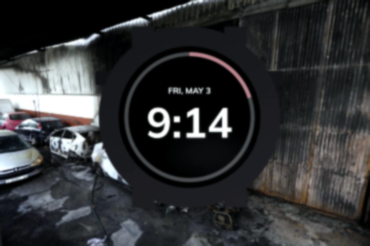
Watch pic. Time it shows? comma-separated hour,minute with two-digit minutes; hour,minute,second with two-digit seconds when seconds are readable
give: 9,14
